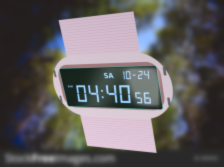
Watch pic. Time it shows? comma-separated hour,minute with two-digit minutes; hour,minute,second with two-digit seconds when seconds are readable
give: 4,40,56
